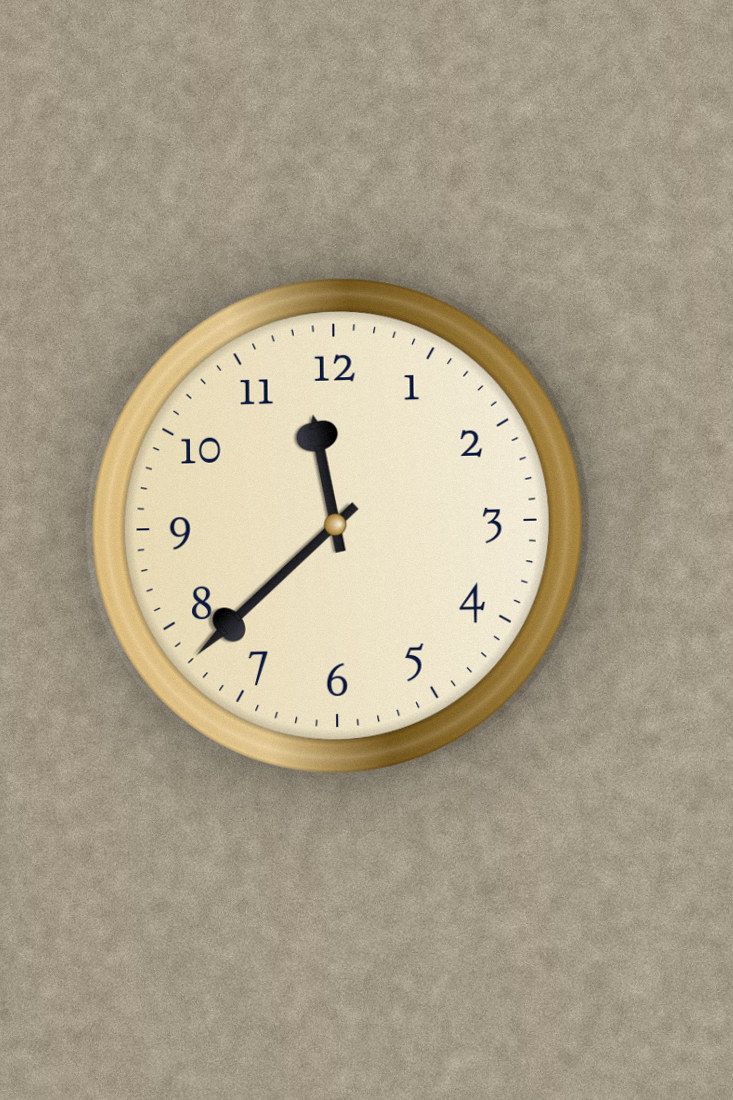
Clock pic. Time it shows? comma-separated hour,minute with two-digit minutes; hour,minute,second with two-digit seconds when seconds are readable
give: 11,38
